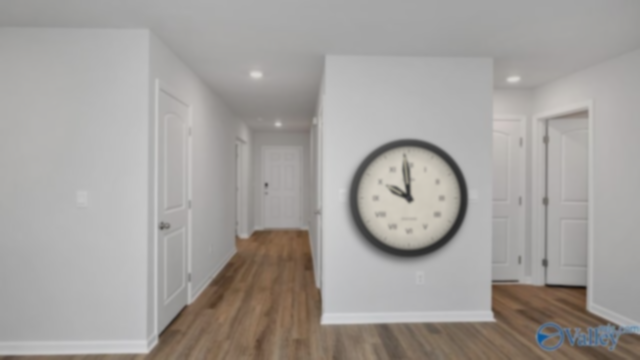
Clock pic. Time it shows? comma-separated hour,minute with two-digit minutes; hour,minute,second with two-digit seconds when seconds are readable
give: 9,59
